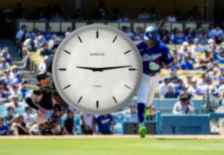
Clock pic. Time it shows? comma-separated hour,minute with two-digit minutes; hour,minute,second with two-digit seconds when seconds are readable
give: 9,14
